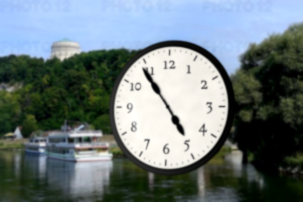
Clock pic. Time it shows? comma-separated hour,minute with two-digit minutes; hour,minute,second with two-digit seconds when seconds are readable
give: 4,54
